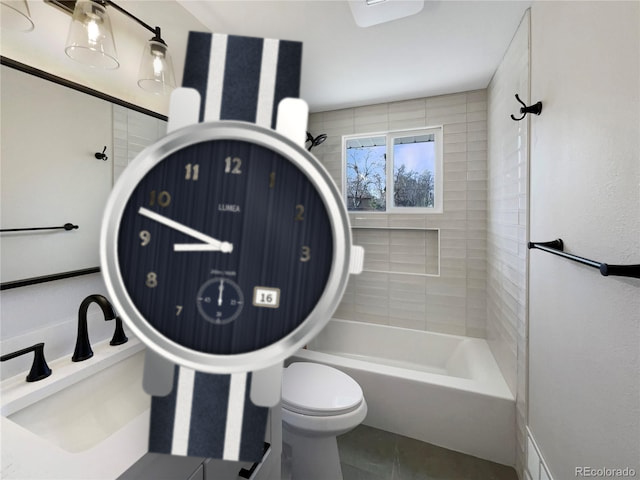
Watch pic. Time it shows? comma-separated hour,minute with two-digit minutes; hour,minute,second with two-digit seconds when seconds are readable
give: 8,48
